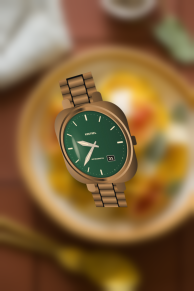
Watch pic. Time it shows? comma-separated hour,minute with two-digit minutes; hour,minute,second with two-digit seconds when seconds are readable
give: 9,37
